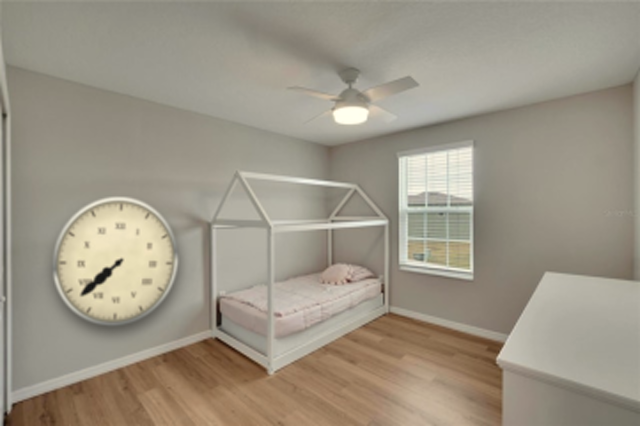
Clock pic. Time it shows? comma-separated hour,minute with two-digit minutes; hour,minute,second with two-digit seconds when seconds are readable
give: 7,38
